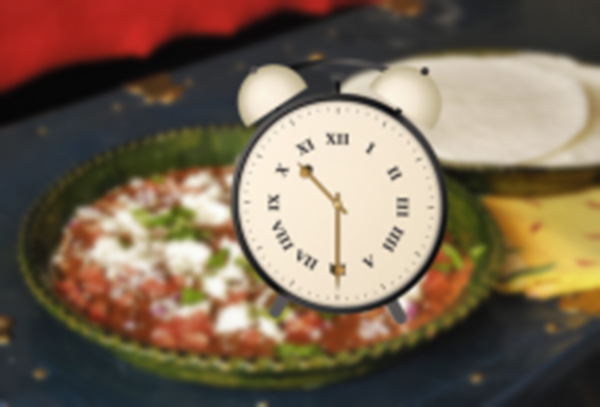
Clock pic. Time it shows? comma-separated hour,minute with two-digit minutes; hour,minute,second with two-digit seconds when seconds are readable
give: 10,30
